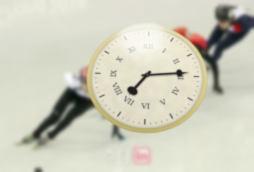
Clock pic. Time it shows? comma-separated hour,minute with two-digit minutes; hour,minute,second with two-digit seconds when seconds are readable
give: 7,14
